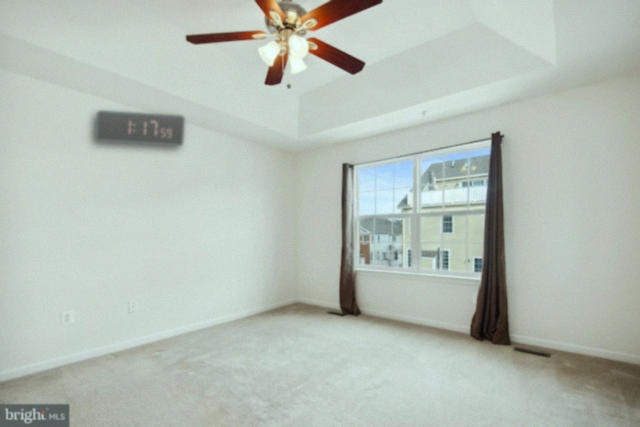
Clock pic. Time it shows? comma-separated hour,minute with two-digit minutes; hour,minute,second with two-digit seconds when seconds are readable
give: 1,17
